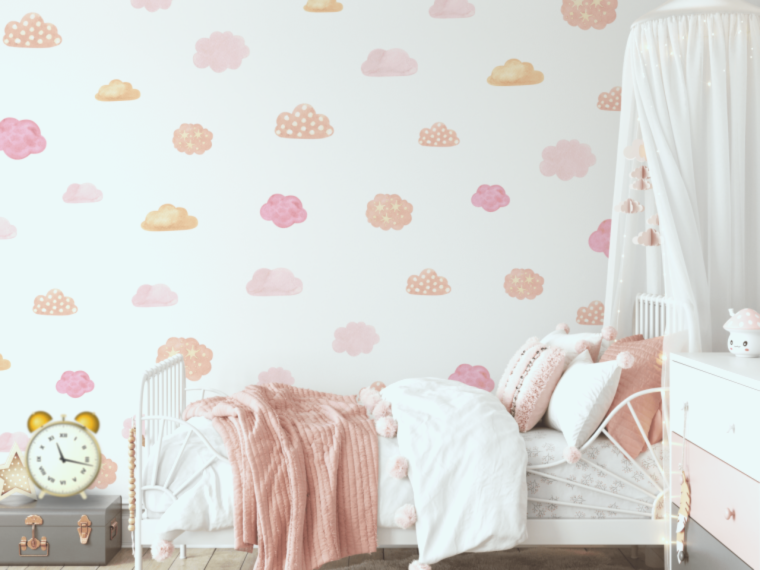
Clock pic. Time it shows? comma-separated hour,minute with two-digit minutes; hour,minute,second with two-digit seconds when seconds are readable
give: 11,17
